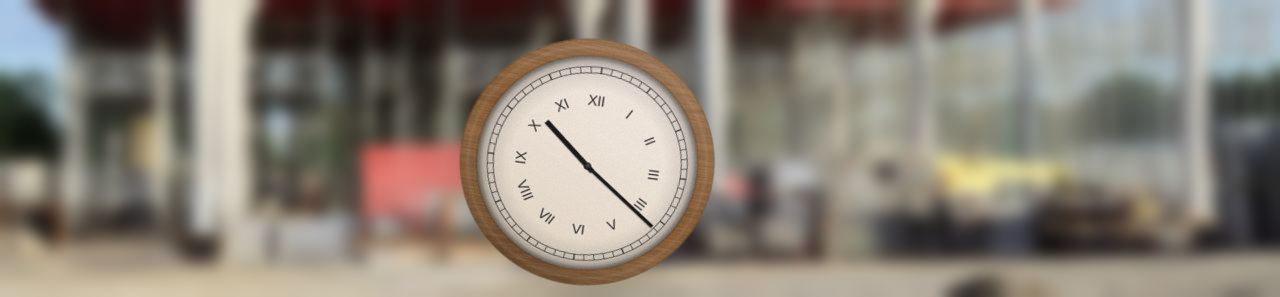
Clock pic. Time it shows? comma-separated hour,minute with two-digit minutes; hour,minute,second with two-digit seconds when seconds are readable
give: 10,21
